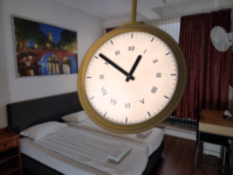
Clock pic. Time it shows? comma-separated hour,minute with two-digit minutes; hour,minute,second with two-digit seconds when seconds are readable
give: 12,51
